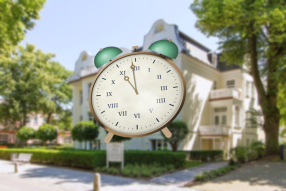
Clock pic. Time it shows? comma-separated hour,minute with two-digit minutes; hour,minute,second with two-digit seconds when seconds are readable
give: 10,59
